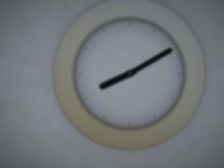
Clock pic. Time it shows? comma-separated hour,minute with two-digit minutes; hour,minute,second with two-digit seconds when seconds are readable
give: 8,10
